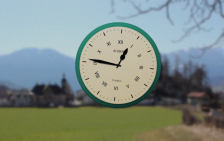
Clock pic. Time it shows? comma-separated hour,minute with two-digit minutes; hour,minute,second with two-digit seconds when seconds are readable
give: 12,46
